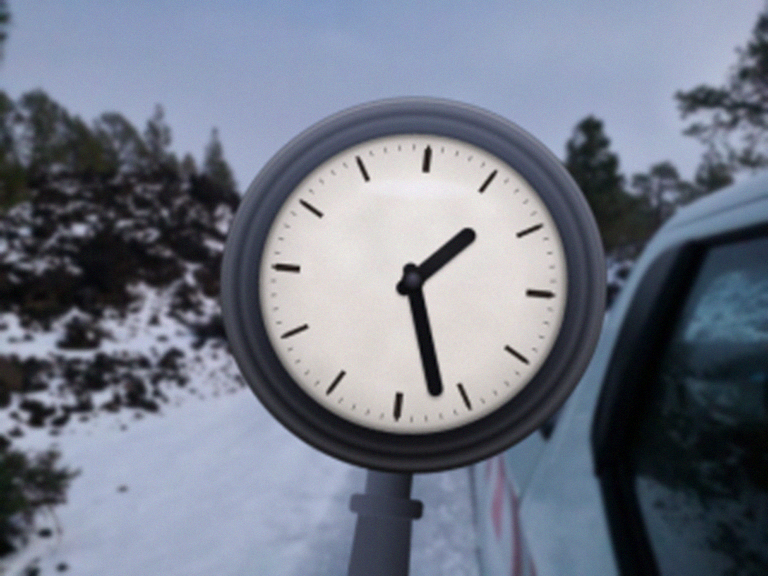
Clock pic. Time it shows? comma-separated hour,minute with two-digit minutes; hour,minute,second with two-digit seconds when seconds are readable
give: 1,27
